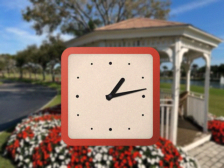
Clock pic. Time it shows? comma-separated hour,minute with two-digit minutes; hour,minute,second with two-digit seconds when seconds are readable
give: 1,13
